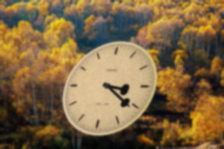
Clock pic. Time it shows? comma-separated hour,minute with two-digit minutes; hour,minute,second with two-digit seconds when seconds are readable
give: 3,21
